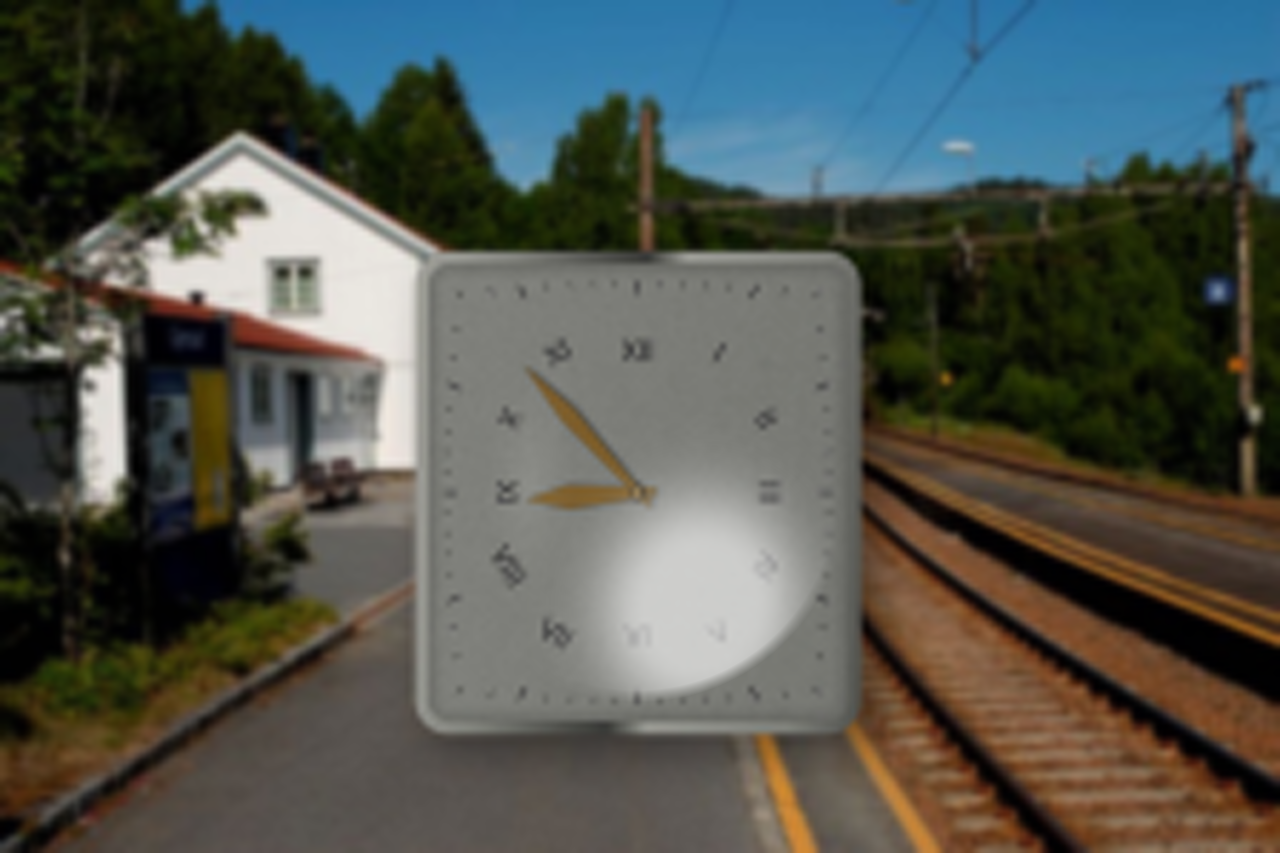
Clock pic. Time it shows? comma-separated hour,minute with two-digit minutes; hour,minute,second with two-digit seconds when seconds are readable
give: 8,53
